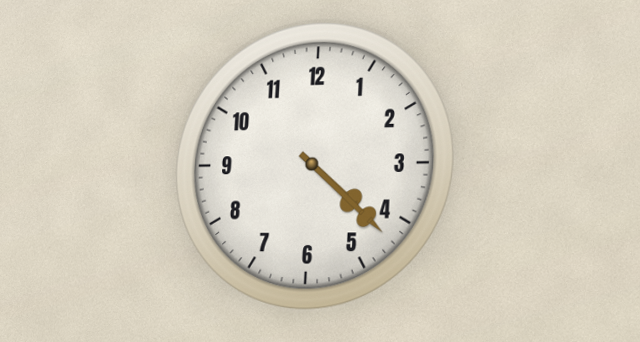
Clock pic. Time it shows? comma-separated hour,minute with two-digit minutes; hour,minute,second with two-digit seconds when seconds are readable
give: 4,22
